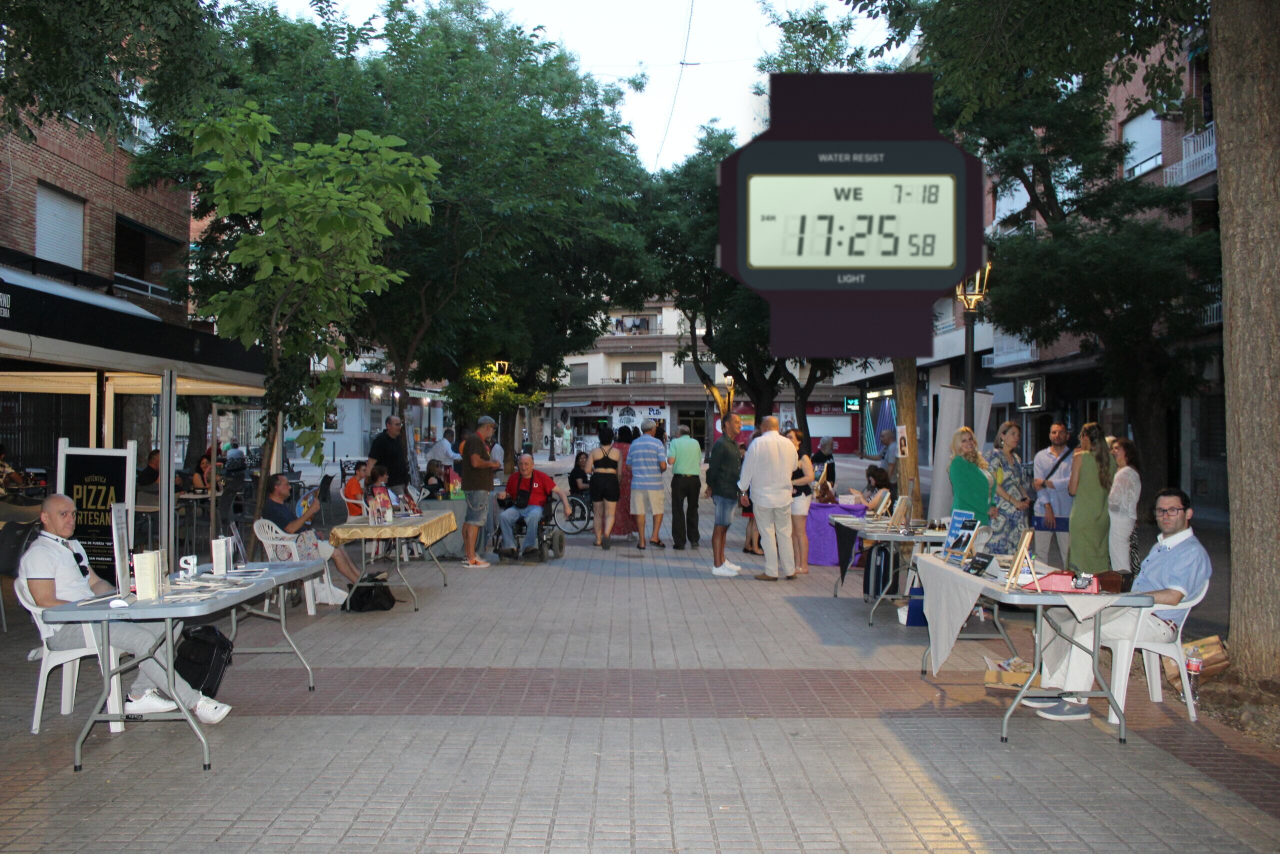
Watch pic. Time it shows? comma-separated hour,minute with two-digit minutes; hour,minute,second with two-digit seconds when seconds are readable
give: 17,25,58
